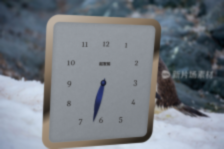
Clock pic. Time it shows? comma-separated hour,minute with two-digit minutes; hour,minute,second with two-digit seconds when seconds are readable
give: 6,32
